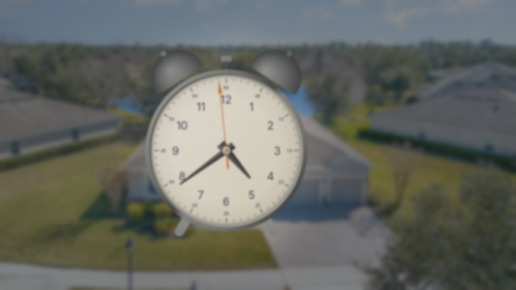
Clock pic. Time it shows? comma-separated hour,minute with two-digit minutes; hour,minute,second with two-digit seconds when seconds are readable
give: 4,38,59
